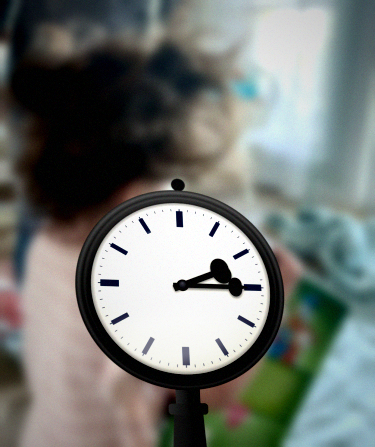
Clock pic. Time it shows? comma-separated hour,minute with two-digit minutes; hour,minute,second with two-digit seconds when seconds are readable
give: 2,15
